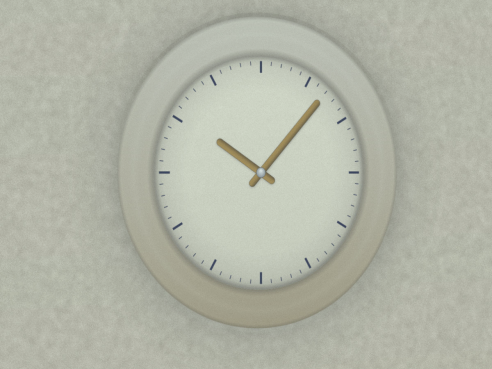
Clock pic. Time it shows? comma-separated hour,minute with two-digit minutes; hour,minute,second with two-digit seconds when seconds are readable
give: 10,07
